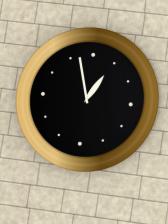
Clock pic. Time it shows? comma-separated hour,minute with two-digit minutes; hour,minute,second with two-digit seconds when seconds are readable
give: 12,57
